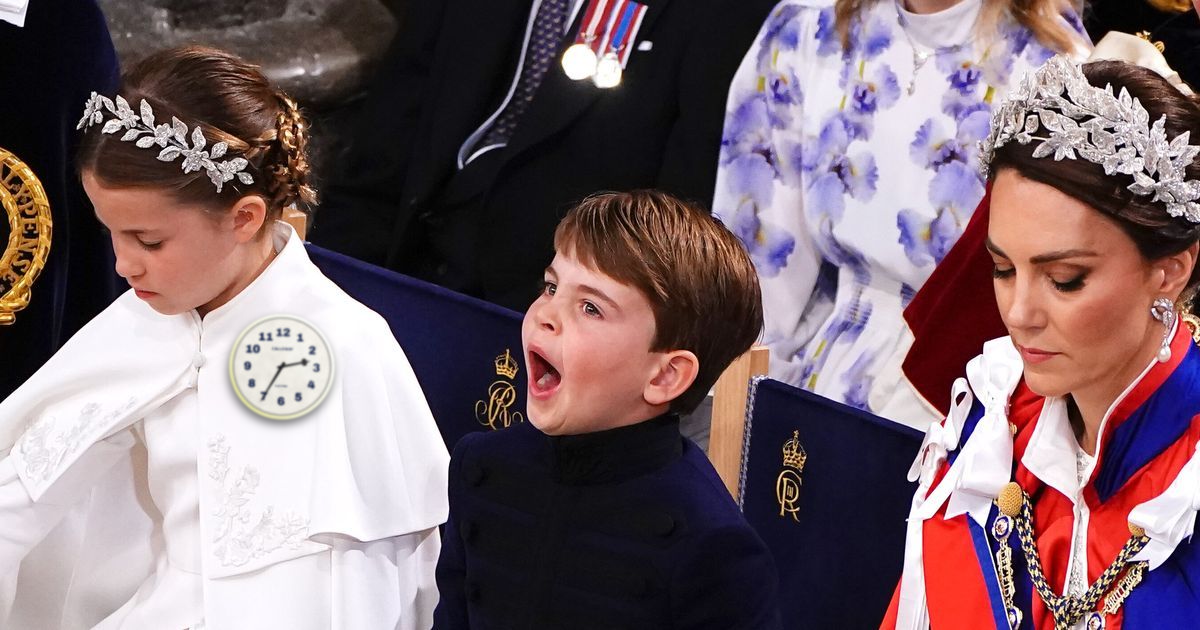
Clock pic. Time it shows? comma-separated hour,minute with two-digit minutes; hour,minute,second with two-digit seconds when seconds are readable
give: 2,35
